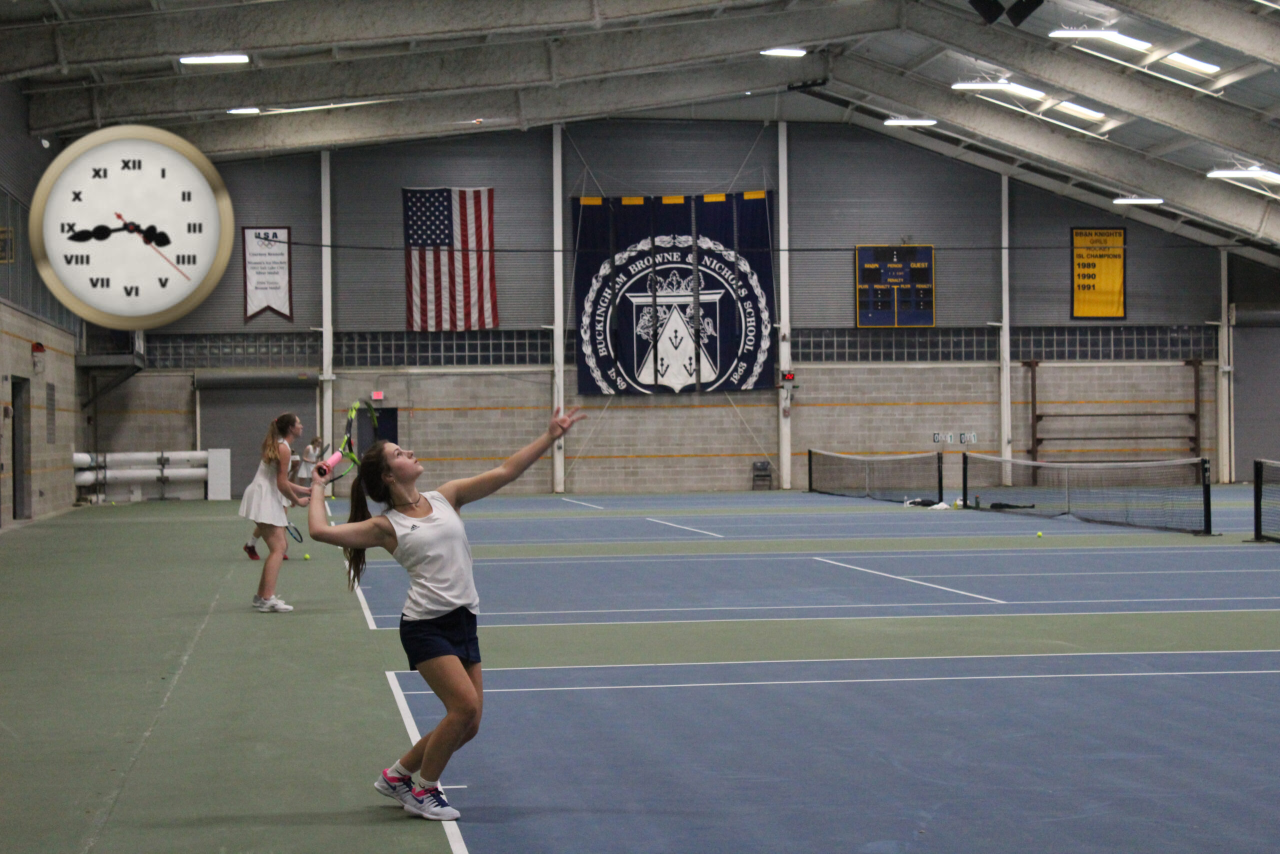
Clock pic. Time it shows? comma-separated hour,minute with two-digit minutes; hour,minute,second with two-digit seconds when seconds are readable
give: 3,43,22
